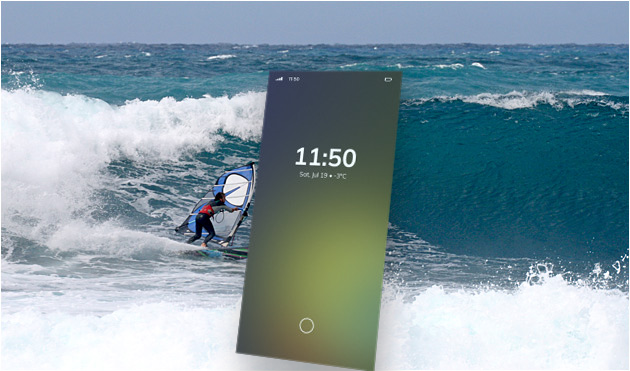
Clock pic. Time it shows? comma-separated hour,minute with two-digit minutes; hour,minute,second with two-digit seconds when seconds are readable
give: 11,50
